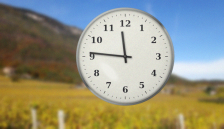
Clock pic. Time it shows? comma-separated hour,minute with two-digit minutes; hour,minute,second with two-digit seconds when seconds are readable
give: 11,46
